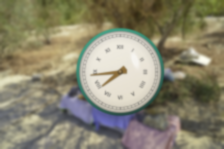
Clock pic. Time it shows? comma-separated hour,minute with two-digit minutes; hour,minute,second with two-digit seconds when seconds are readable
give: 7,44
